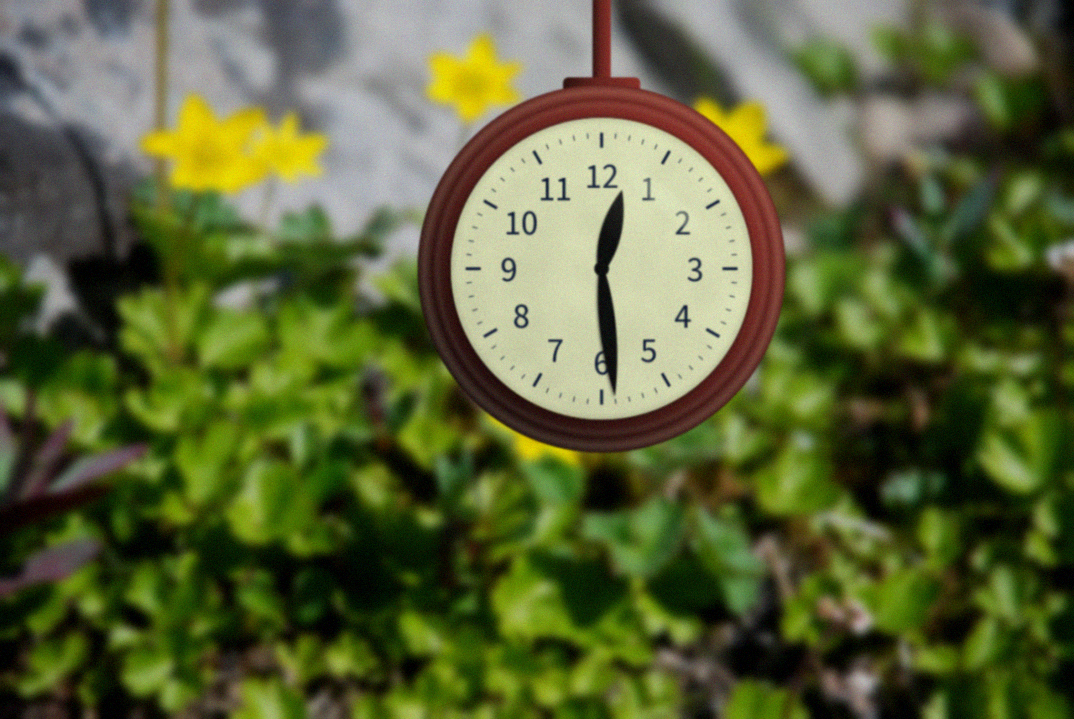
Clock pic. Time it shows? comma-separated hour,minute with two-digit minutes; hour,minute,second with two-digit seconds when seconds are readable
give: 12,29
